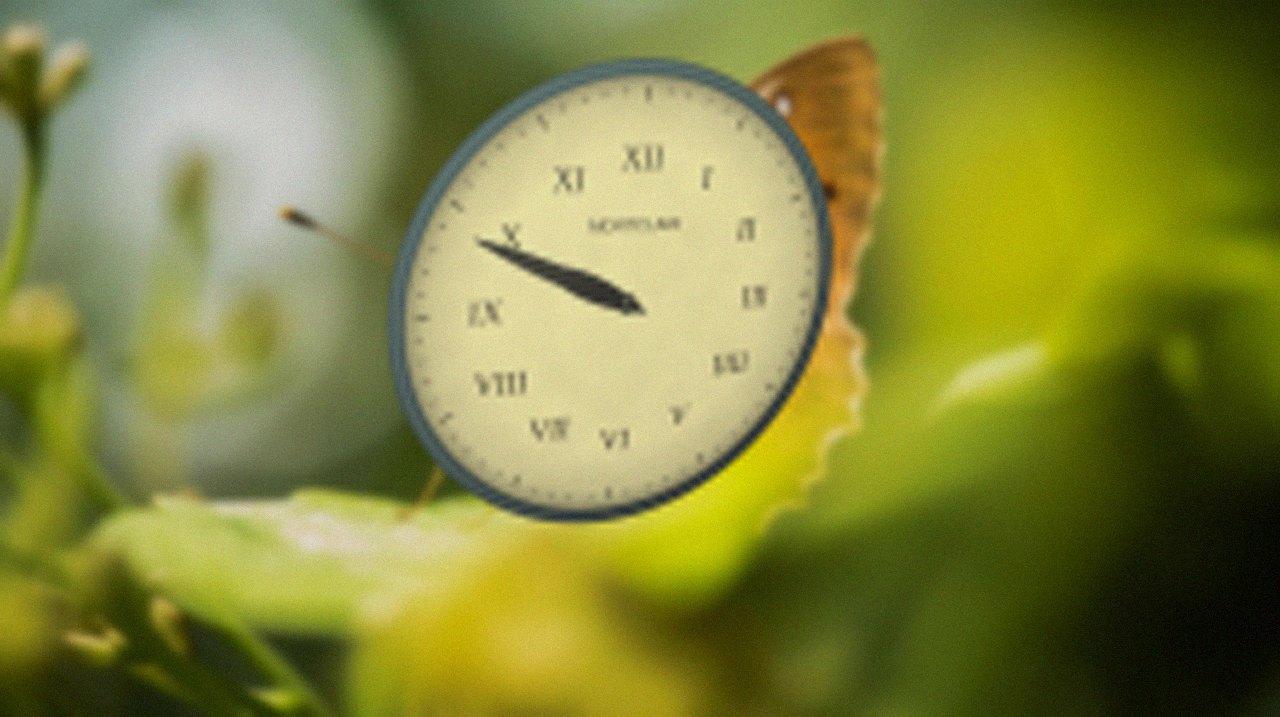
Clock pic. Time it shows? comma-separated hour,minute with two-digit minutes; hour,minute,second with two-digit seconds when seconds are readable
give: 9,49
